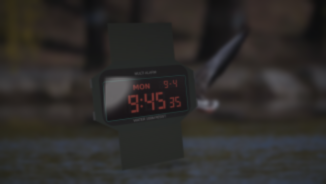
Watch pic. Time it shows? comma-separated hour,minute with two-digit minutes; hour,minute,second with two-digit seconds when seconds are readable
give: 9,45,35
